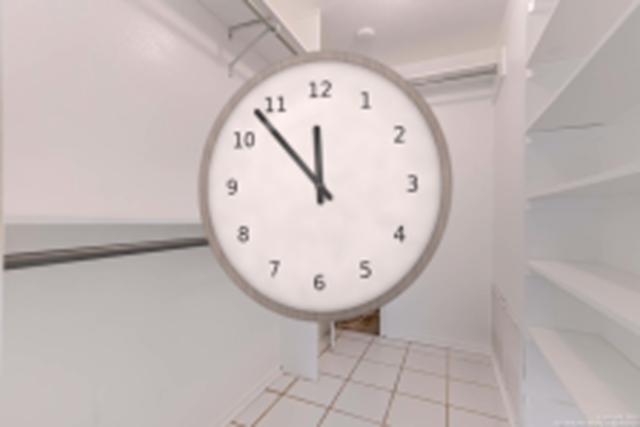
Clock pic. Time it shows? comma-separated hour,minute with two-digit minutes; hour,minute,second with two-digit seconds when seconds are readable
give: 11,53
